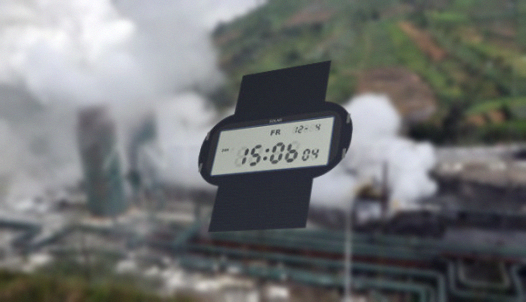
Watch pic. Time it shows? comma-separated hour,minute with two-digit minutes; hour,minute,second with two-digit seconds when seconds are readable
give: 15,06,04
